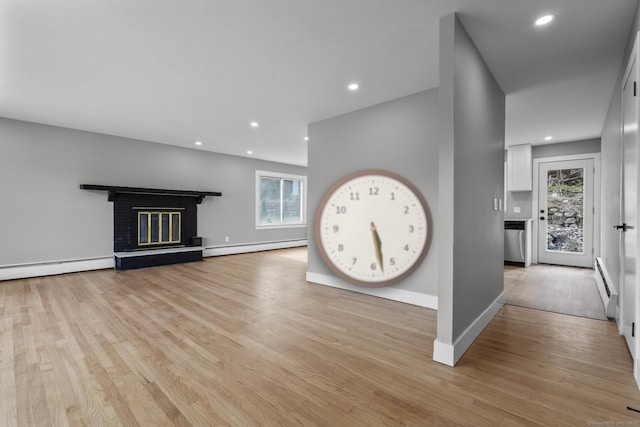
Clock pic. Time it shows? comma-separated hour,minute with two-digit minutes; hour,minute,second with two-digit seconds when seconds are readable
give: 5,28
